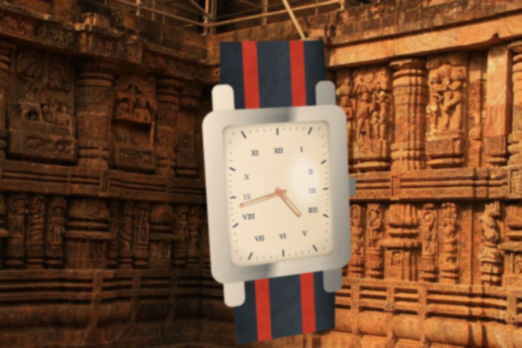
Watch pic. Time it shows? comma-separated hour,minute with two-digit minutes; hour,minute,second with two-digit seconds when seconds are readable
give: 4,43
